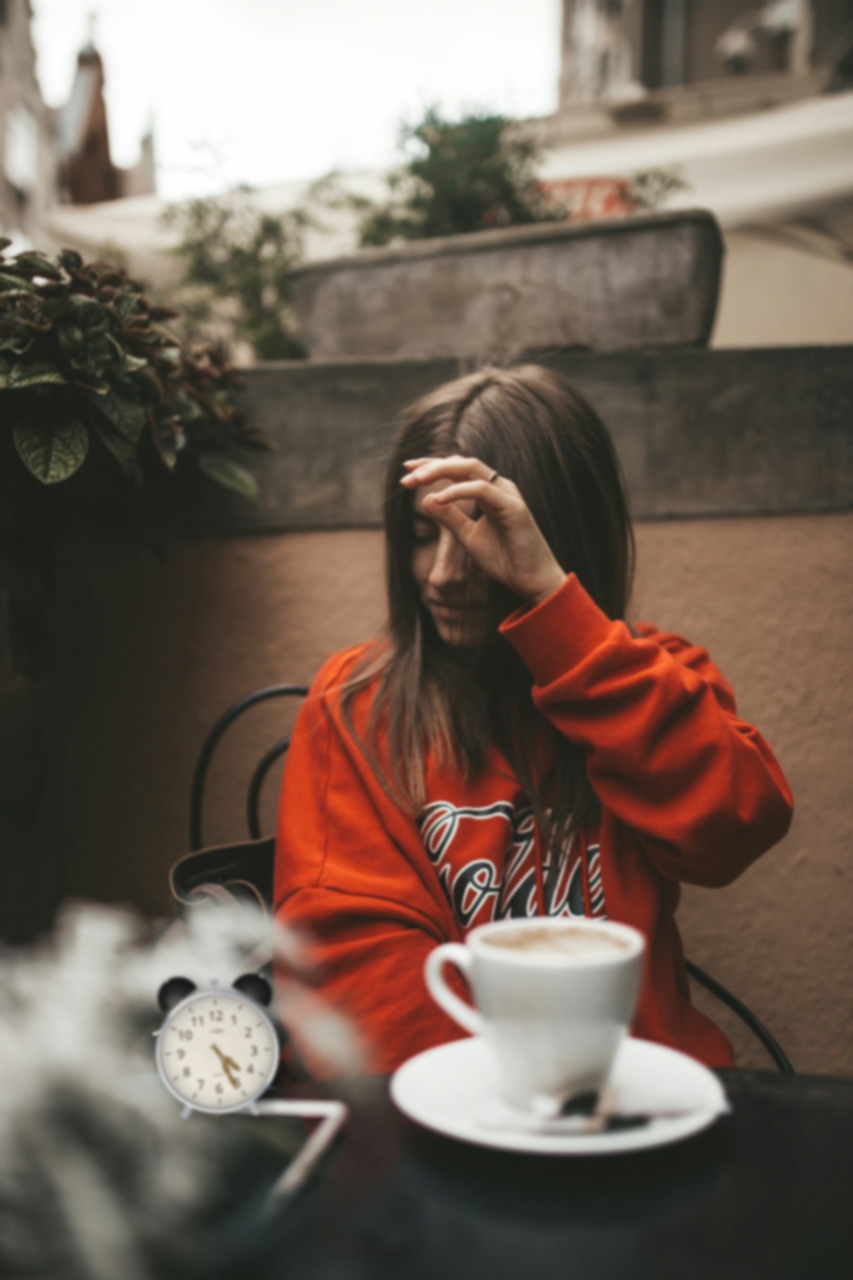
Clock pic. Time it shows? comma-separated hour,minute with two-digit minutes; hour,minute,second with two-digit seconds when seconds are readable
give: 4,26
